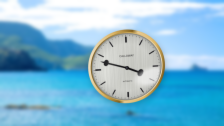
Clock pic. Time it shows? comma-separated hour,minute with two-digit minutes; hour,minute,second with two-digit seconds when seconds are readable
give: 3,48
